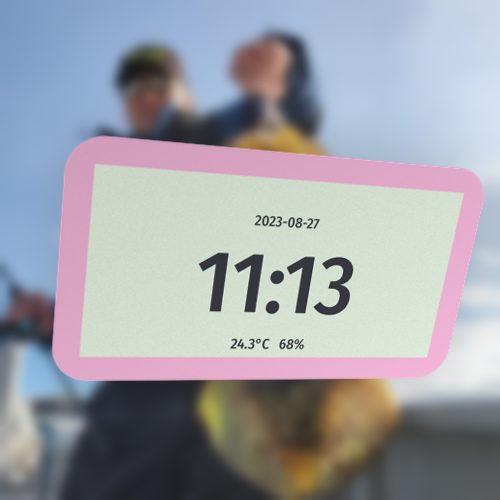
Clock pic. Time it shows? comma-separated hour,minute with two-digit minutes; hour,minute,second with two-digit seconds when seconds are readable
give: 11,13
